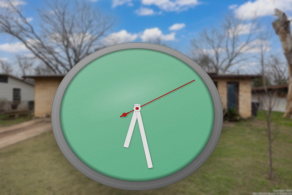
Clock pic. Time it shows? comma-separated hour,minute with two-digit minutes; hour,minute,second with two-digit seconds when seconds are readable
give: 6,28,10
